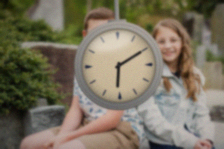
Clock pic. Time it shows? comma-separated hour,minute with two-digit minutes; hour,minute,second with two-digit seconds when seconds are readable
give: 6,10
